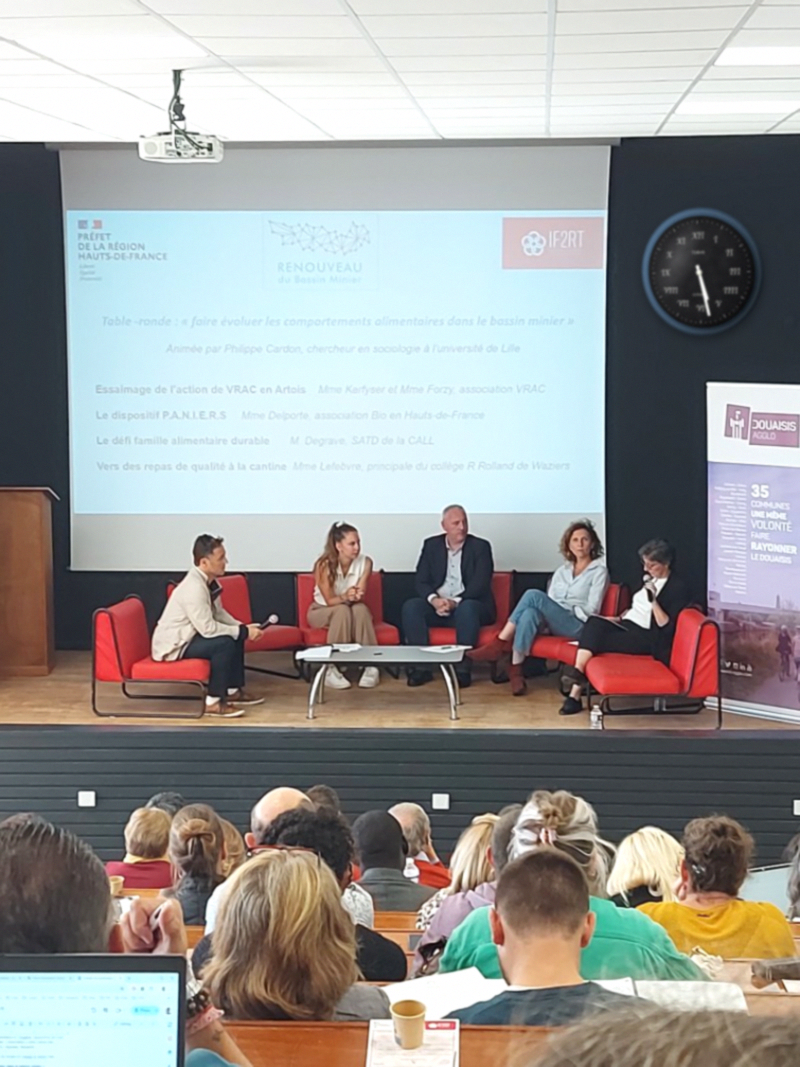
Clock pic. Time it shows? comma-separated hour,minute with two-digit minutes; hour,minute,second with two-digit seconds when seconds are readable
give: 5,28
